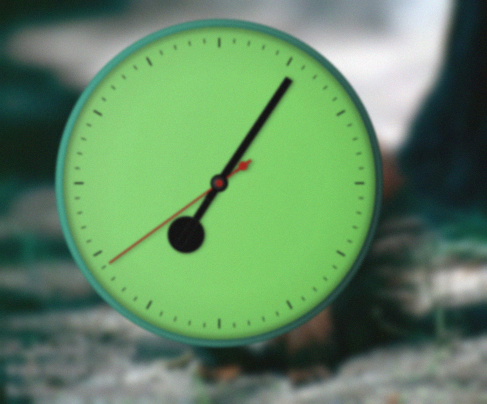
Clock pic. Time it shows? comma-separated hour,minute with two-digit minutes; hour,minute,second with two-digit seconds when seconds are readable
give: 7,05,39
